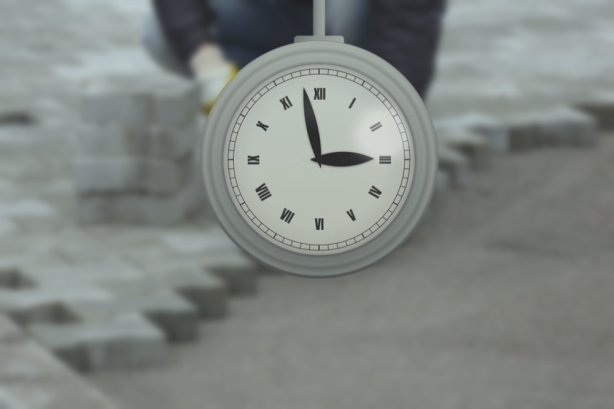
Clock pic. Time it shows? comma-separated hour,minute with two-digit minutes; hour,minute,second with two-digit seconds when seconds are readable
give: 2,58
